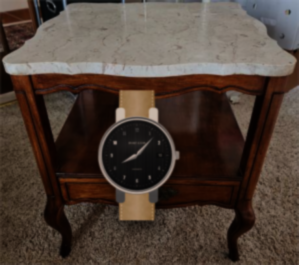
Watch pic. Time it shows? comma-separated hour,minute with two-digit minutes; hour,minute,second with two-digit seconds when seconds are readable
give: 8,07
